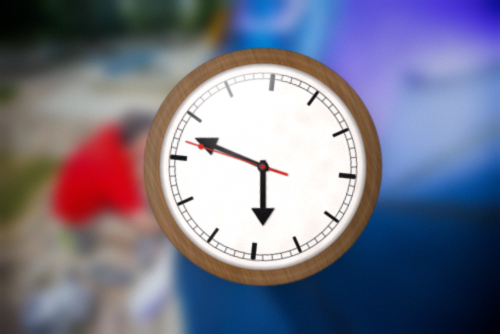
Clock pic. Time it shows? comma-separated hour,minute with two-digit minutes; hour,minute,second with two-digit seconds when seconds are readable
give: 5,47,47
